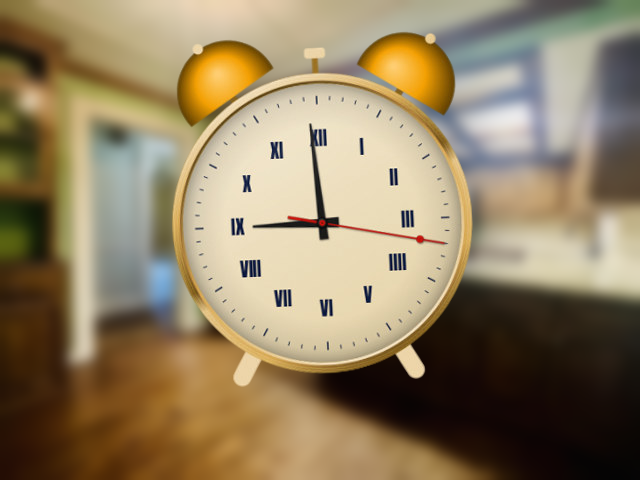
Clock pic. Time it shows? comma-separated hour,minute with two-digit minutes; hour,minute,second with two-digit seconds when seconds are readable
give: 8,59,17
